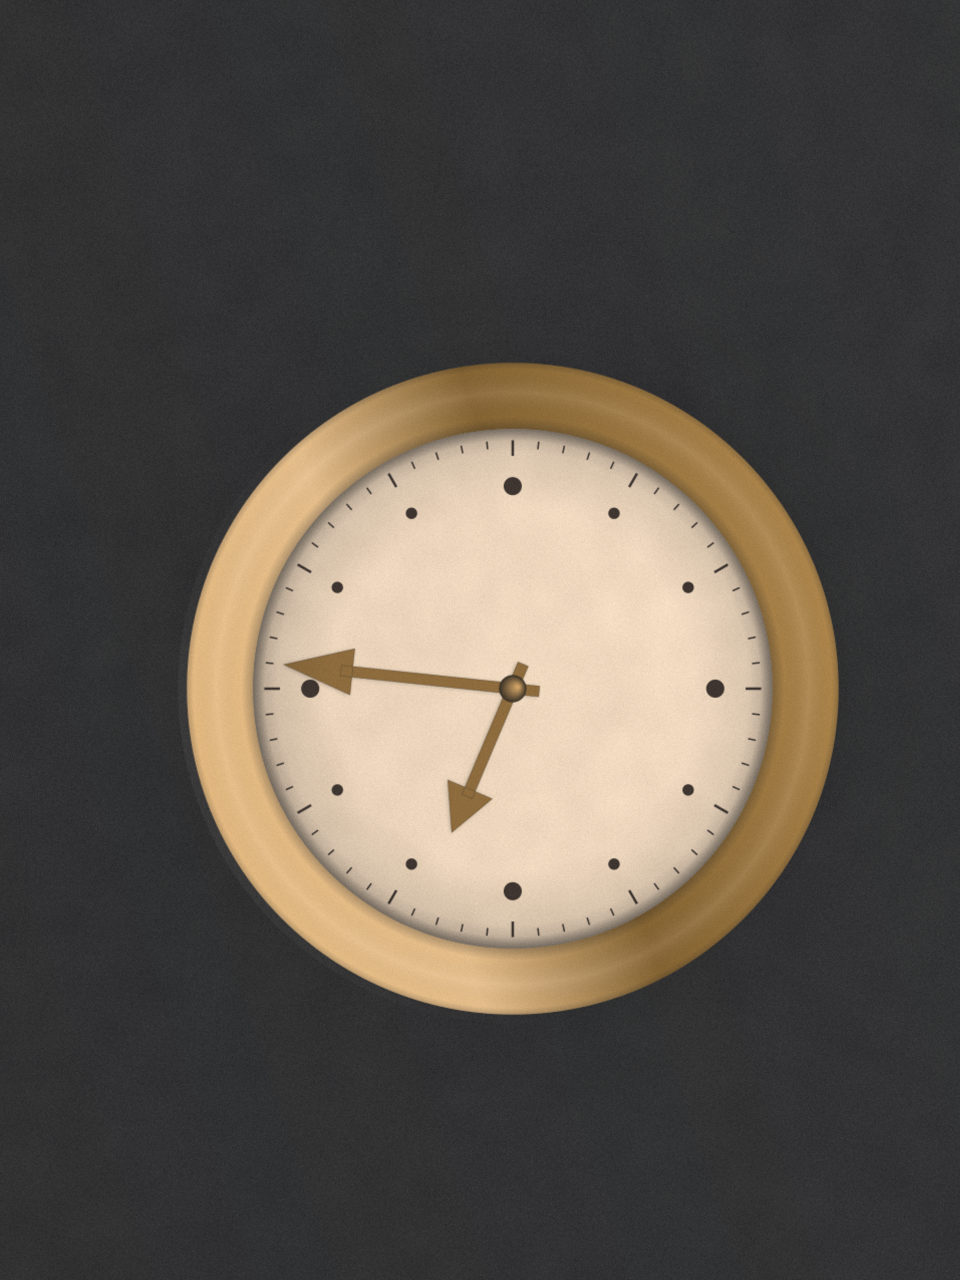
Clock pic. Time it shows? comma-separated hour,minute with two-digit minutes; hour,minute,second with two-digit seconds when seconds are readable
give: 6,46
